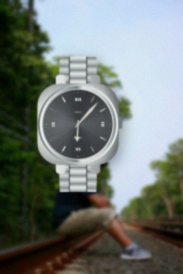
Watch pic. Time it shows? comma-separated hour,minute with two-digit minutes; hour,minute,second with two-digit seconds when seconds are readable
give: 6,07
